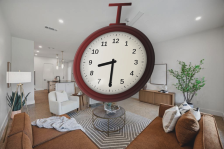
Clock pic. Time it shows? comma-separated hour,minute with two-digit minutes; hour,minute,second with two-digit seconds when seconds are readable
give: 8,30
